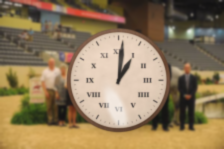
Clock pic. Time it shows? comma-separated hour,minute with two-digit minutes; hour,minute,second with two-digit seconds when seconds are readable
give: 1,01
